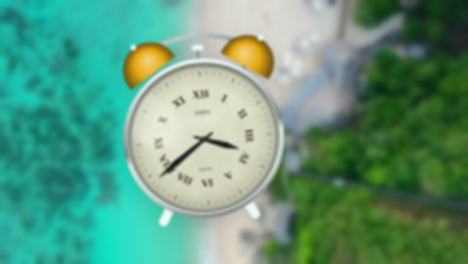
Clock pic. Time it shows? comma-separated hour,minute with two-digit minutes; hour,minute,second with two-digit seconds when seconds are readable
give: 3,39
